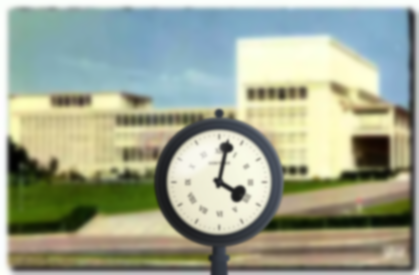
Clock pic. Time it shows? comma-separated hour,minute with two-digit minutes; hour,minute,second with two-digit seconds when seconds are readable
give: 4,02
